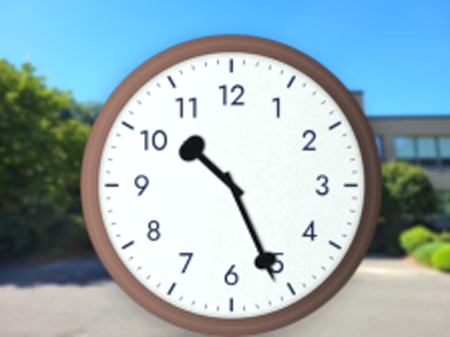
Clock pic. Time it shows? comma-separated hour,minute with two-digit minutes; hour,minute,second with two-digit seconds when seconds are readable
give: 10,26
